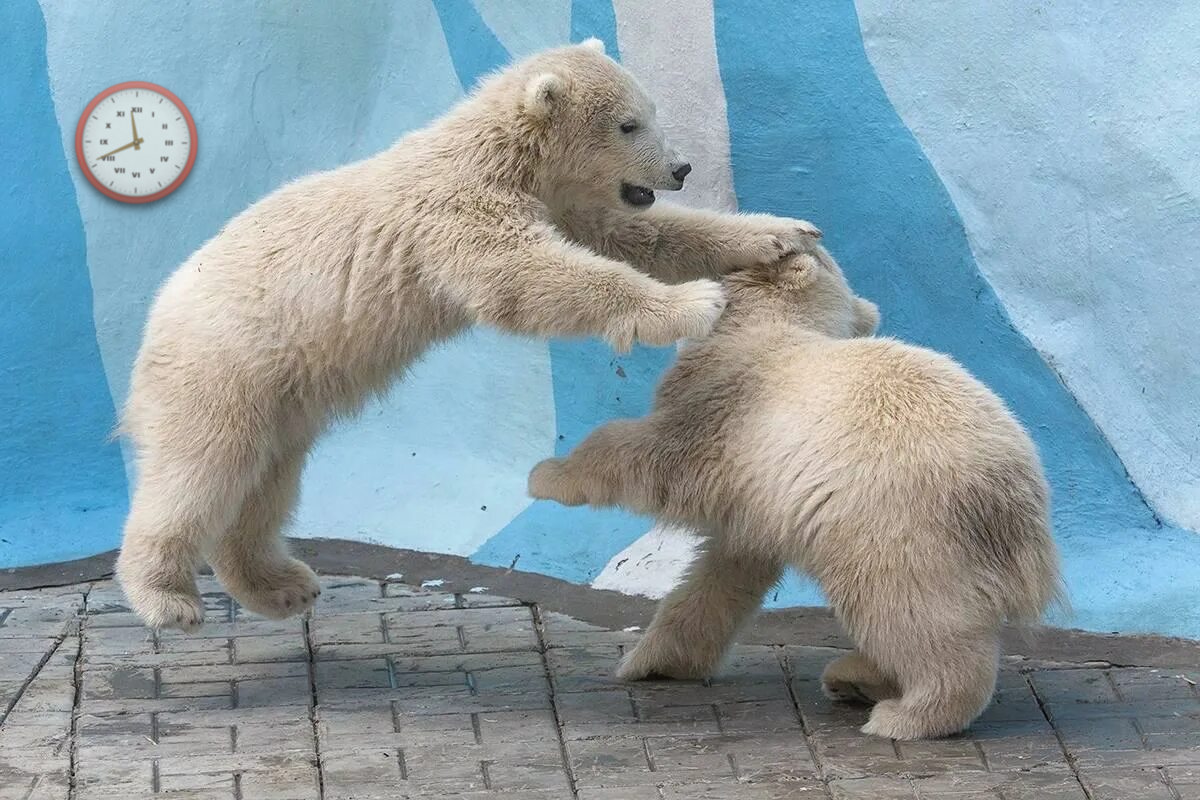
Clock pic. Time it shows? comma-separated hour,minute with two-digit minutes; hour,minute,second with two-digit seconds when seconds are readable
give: 11,41
